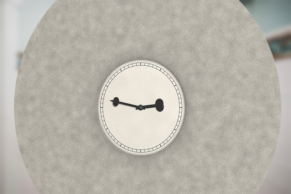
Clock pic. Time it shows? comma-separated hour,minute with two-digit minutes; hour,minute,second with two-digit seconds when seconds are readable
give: 2,47
